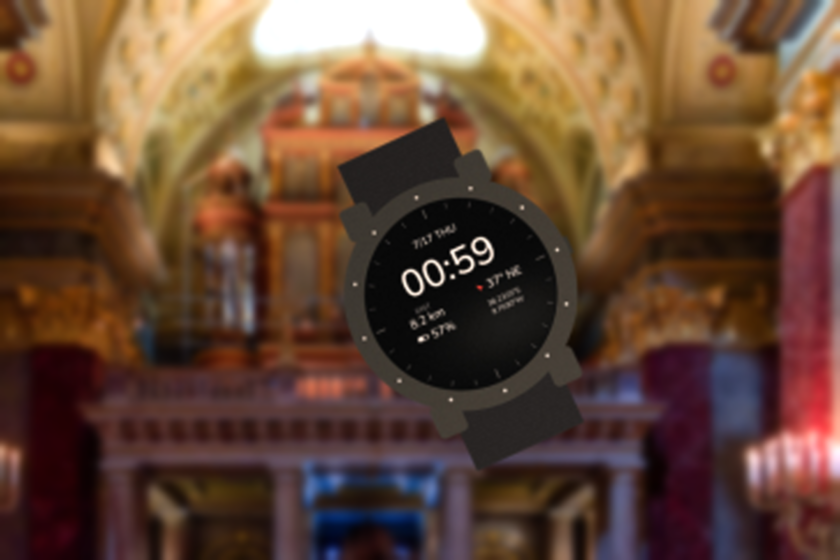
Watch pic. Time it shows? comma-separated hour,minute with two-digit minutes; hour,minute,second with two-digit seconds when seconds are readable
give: 0,59
